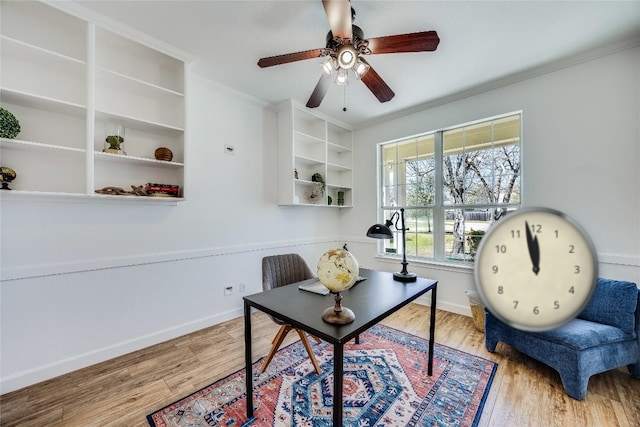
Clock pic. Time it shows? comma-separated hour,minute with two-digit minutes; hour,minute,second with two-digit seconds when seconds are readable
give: 11,58
